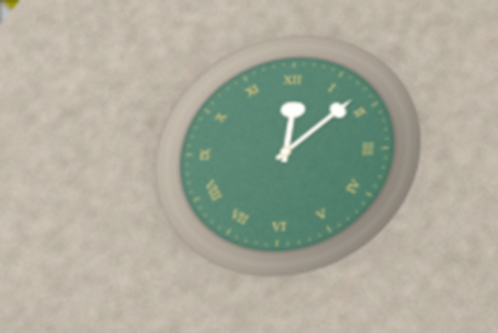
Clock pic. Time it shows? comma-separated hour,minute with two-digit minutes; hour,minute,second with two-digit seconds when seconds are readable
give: 12,08
